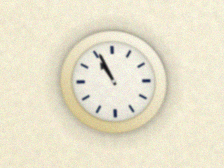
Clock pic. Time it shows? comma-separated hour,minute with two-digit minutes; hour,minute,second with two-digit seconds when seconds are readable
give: 10,56
